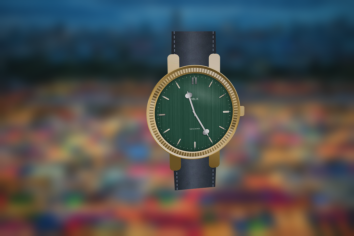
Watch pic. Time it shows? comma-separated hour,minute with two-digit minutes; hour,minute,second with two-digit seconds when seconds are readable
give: 11,25
